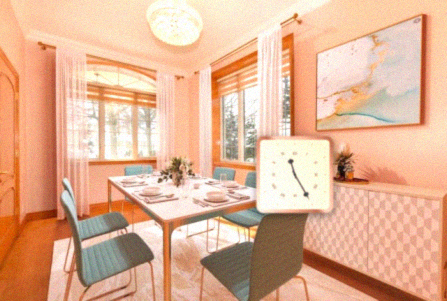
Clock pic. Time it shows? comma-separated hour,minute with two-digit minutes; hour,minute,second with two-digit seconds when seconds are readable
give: 11,25
